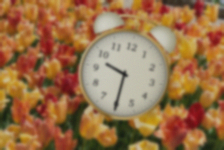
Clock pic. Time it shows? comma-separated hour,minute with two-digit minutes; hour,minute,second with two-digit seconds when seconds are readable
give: 9,30
